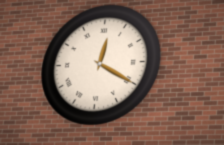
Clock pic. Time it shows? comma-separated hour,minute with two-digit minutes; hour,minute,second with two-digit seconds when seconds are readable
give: 12,20
